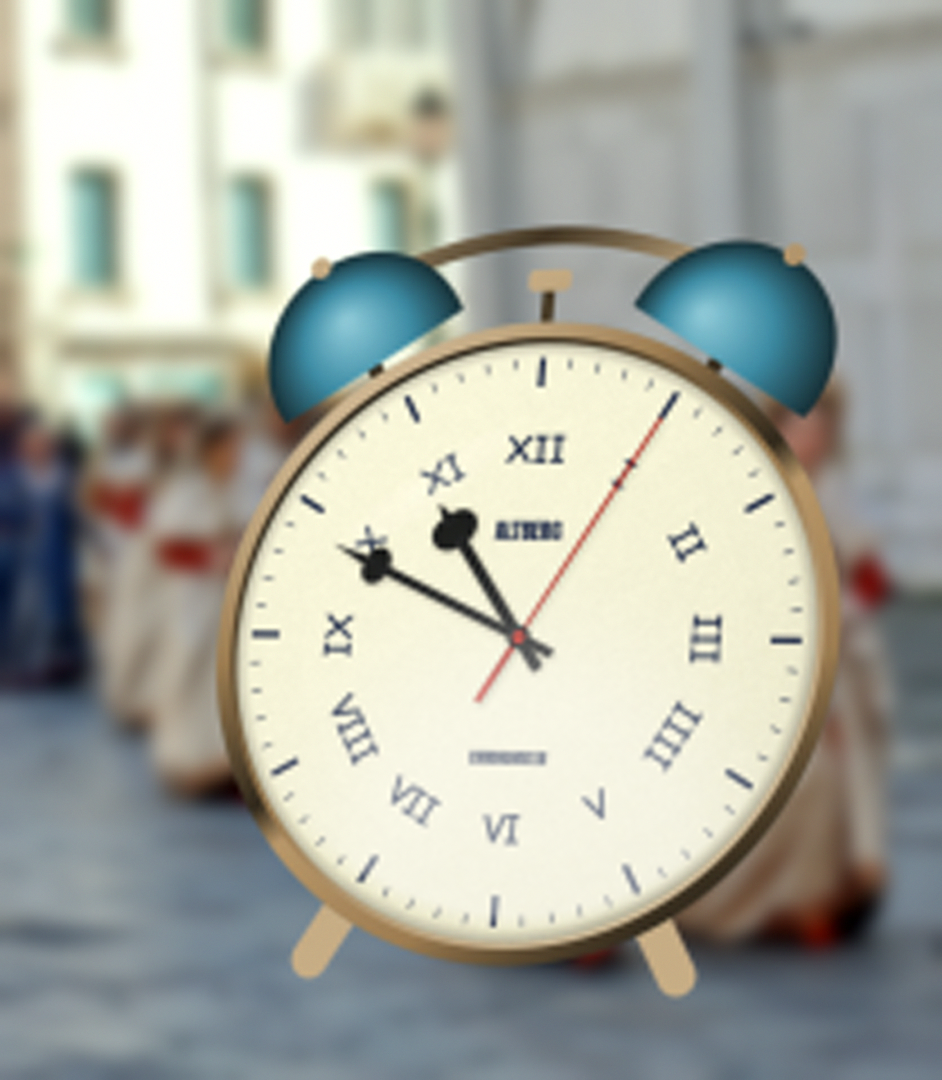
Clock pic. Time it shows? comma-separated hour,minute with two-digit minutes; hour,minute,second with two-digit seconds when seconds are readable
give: 10,49,05
